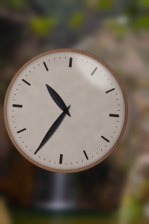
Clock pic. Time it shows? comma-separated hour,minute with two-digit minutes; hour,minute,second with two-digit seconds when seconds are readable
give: 10,35
